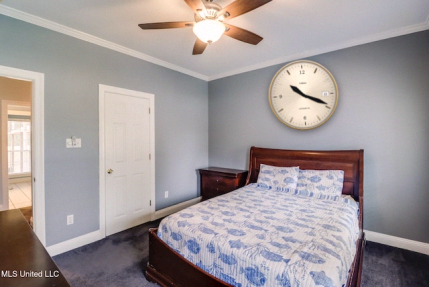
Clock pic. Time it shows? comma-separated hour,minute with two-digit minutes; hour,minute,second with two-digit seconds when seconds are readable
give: 10,19
